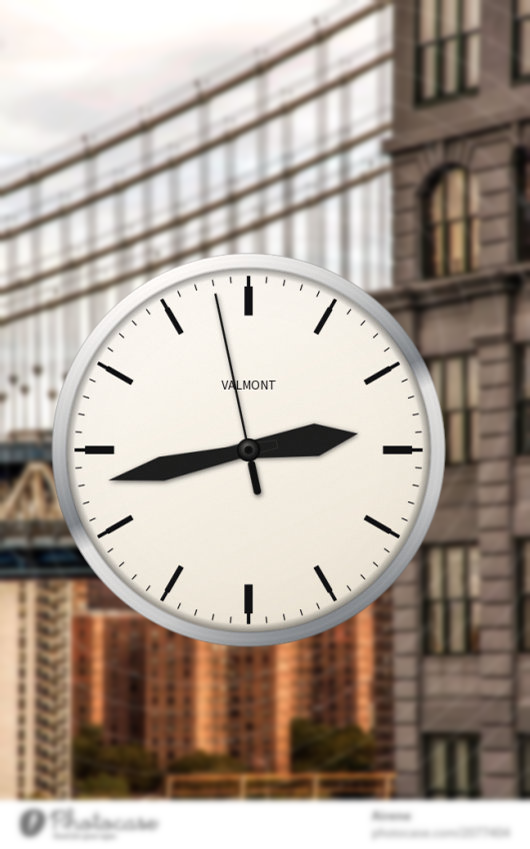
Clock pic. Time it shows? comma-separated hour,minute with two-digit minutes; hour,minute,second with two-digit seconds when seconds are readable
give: 2,42,58
